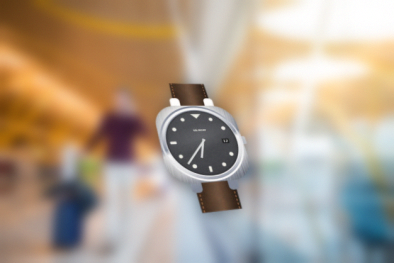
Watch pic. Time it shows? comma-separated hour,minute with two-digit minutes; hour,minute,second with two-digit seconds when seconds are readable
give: 6,37
